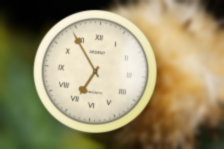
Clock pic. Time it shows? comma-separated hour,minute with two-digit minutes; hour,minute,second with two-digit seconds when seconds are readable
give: 6,54
